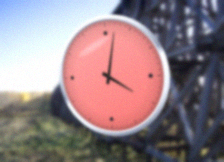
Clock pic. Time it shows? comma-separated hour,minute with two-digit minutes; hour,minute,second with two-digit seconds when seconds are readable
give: 4,02
